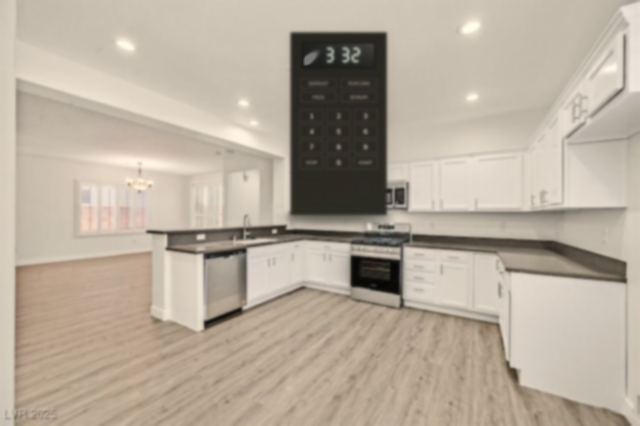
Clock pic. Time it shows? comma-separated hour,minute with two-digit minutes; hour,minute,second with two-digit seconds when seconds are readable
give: 3,32
